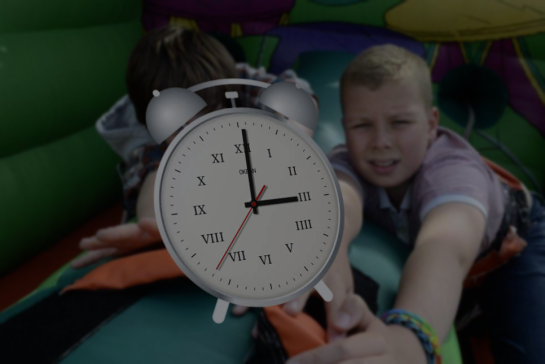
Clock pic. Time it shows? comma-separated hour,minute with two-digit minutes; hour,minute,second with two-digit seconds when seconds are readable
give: 3,00,37
